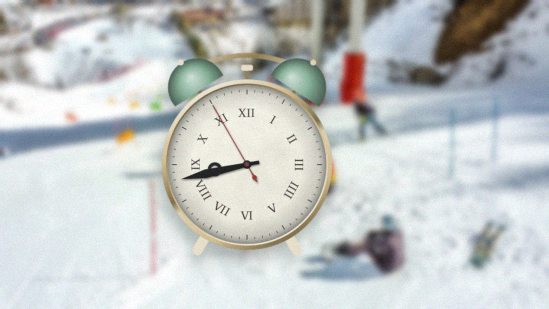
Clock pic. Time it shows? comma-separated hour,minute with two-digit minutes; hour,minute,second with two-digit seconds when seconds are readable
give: 8,42,55
